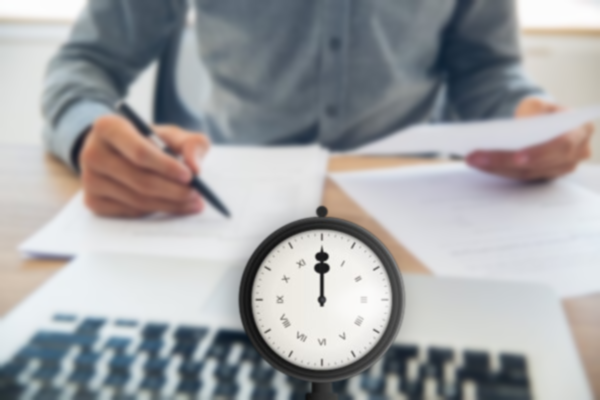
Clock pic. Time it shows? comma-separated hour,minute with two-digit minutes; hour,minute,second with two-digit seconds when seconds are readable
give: 12,00
